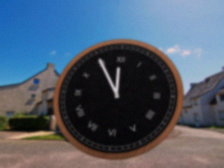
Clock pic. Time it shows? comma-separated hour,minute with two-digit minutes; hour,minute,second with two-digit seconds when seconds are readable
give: 11,55
